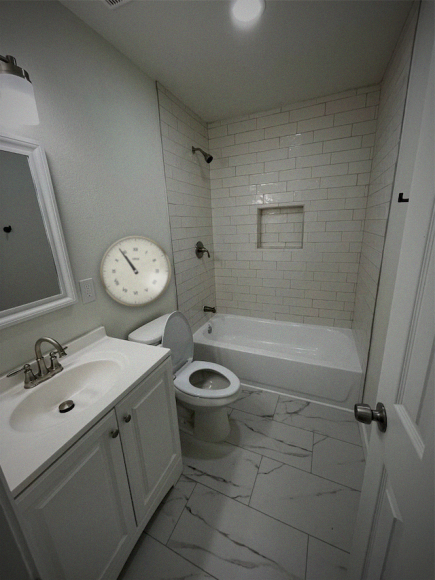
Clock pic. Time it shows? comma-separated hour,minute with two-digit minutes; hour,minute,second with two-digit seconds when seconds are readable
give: 10,54
